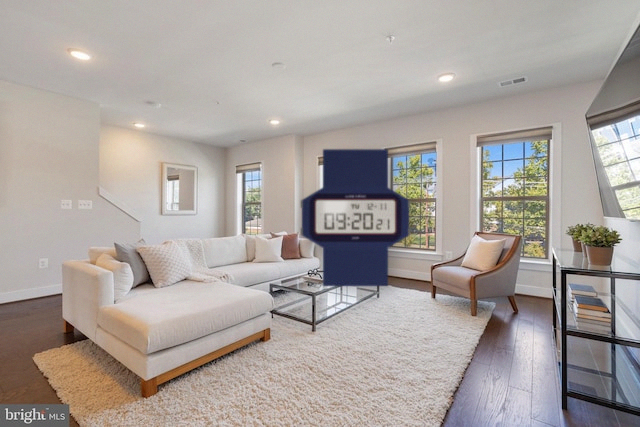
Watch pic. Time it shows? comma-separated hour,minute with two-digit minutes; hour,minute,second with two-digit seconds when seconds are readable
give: 9,20,21
